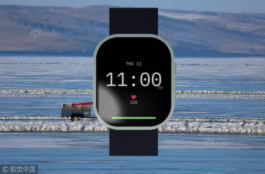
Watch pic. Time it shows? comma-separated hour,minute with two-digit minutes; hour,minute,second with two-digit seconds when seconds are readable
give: 11,00
